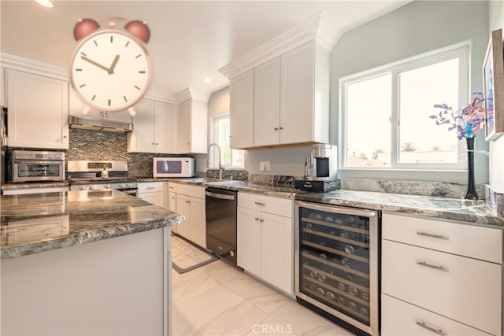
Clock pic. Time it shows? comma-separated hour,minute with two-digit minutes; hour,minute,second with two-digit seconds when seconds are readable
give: 12,49
